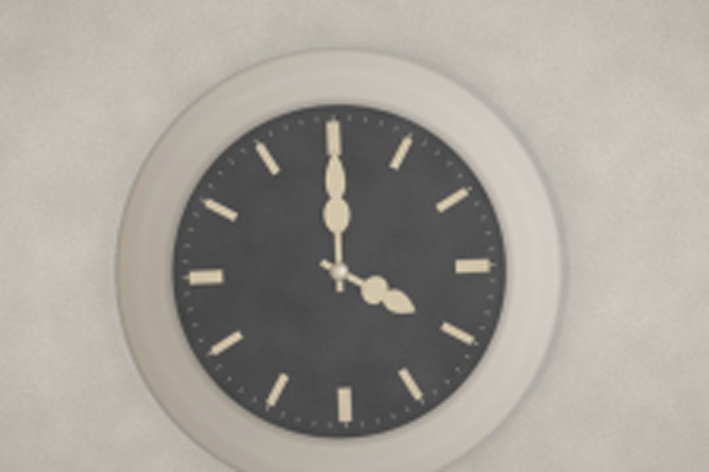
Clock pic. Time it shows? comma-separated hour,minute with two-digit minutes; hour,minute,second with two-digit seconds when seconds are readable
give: 4,00
